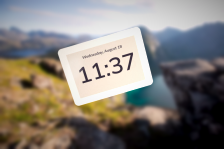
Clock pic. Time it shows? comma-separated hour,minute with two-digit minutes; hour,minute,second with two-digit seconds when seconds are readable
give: 11,37
